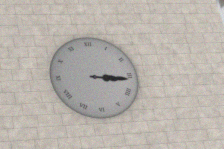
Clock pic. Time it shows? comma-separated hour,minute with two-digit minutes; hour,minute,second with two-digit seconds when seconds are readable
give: 3,16
